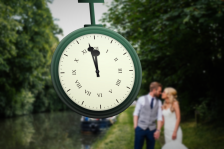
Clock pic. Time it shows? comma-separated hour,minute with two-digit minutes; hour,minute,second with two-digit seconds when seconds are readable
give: 11,58
